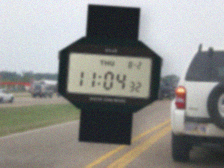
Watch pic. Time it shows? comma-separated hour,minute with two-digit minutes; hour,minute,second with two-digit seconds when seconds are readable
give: 11,04
